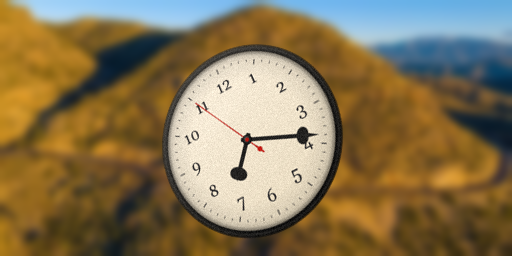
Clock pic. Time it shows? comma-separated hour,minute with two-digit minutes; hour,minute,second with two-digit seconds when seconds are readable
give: 7,18,55
